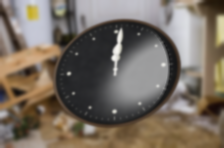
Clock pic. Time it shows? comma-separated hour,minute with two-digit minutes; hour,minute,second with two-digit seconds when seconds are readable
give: 12,01
